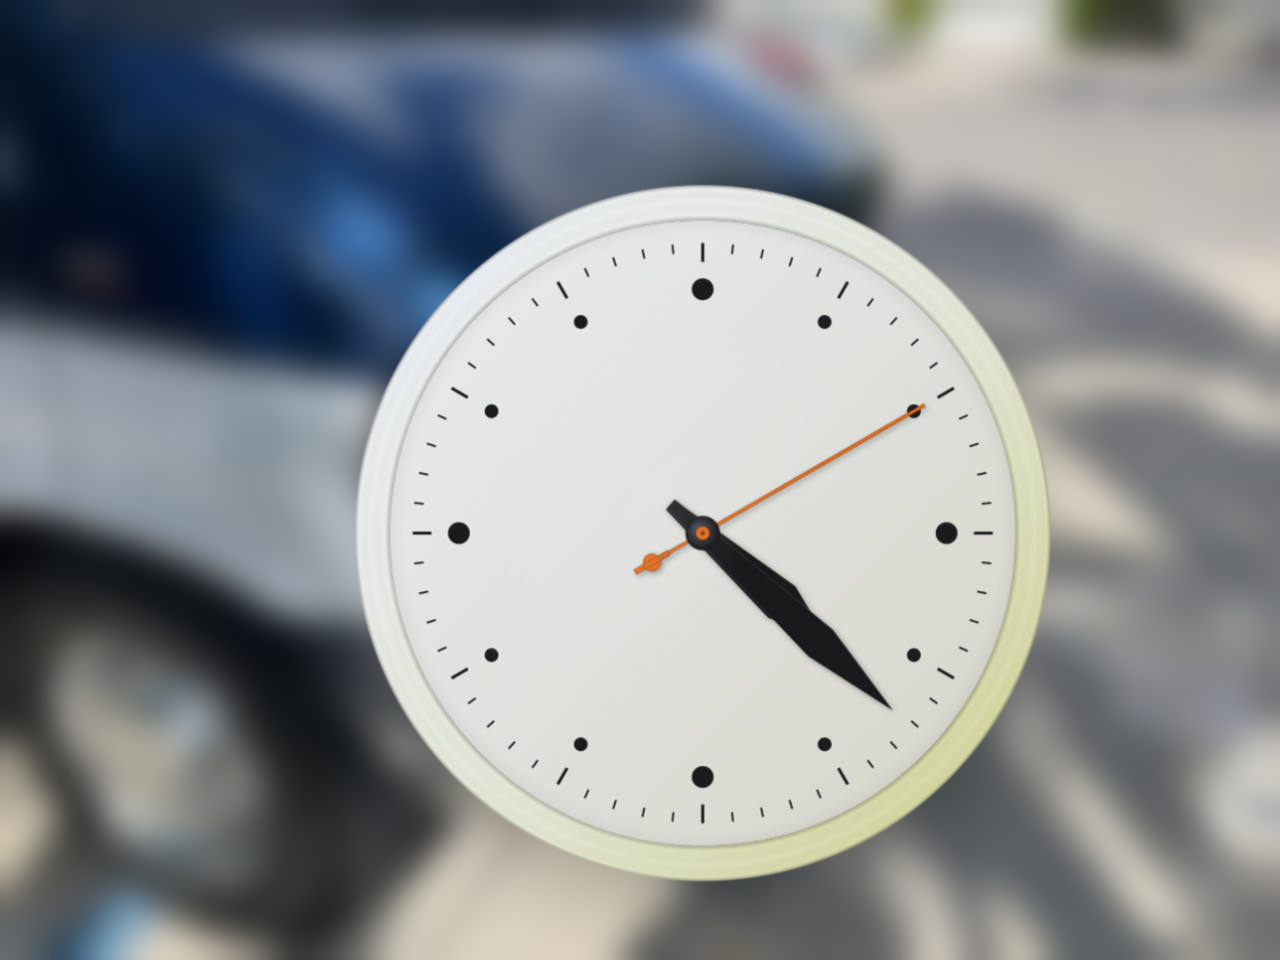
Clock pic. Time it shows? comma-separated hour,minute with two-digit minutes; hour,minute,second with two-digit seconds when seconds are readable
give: 4,22,10
